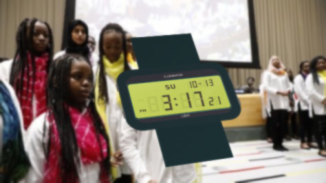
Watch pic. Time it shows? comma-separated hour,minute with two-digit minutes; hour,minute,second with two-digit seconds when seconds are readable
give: 3,17
